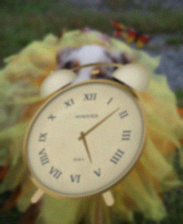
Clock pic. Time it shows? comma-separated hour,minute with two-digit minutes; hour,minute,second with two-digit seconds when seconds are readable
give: 5,08
